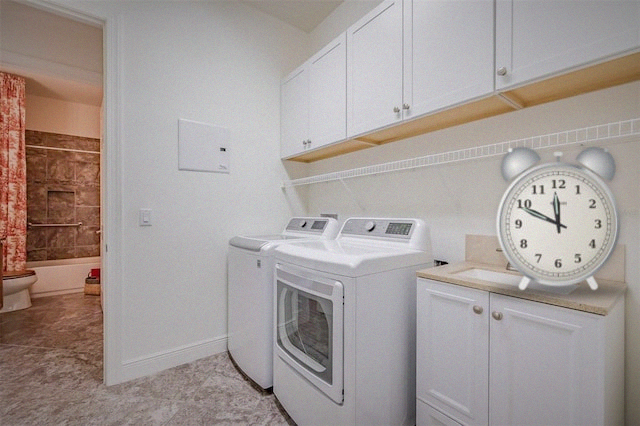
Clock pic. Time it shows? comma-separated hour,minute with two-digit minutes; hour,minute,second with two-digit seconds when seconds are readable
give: 11,49
